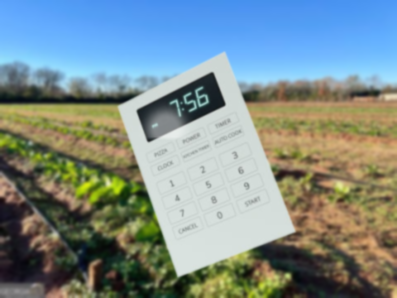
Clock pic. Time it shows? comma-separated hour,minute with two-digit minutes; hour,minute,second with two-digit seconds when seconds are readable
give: 7,56
